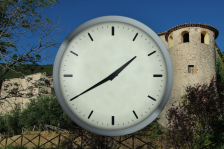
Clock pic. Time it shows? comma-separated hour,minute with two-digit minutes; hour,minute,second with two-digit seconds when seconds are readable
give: 1,40
